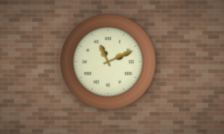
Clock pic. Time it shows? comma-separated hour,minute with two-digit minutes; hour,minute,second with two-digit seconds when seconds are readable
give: 11,11
